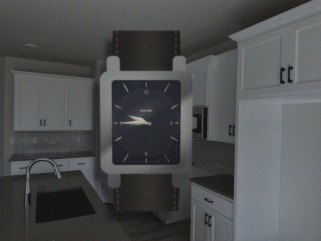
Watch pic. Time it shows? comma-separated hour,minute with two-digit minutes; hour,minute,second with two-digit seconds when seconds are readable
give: 9,45
